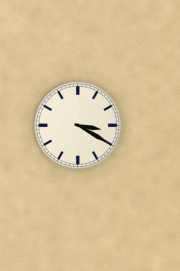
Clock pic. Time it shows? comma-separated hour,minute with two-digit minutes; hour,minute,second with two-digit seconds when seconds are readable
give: 3,20
